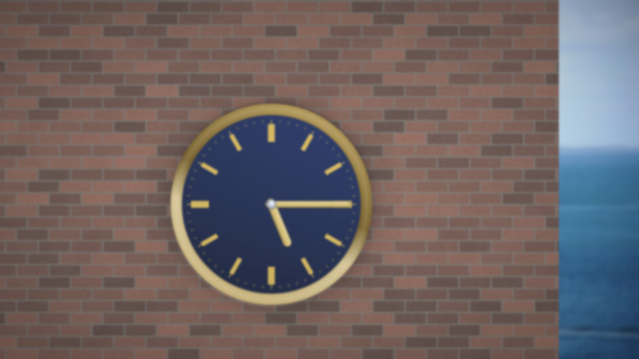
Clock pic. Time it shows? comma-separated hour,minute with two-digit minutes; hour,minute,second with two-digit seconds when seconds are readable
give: 5,15
